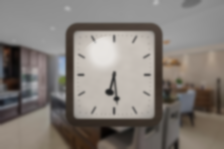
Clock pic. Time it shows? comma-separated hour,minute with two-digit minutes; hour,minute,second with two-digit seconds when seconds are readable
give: 6,29
